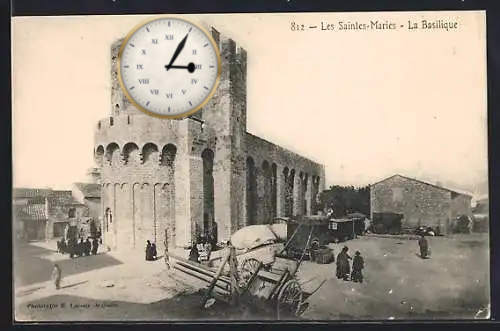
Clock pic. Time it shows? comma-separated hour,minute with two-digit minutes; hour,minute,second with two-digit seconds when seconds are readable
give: 3,05
